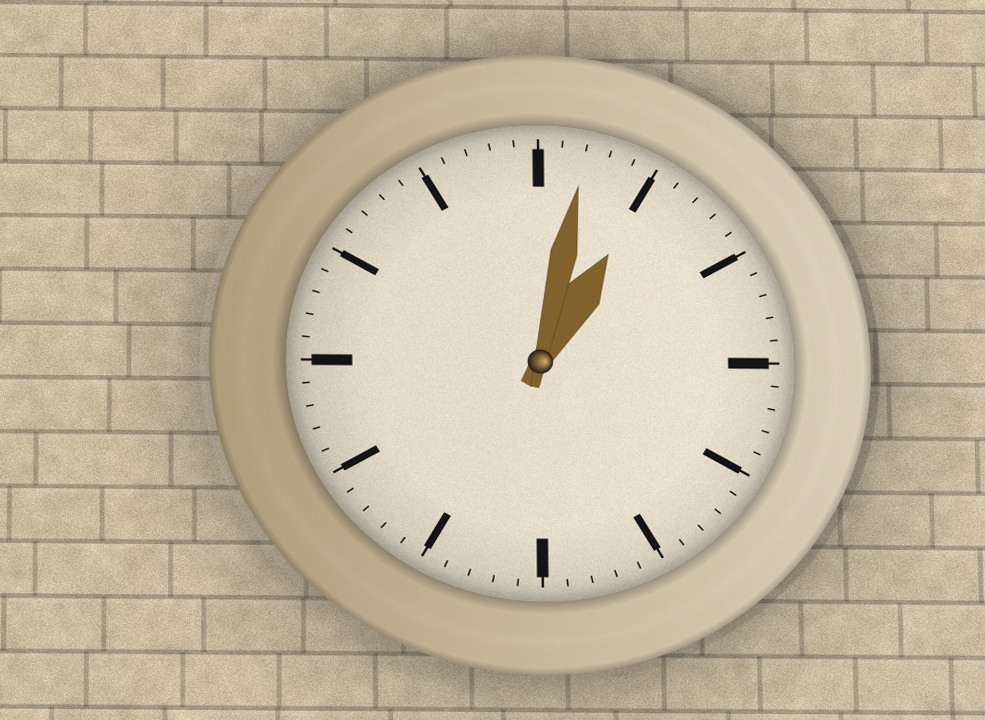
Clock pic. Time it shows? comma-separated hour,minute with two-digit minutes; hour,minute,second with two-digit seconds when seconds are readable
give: 1,02
